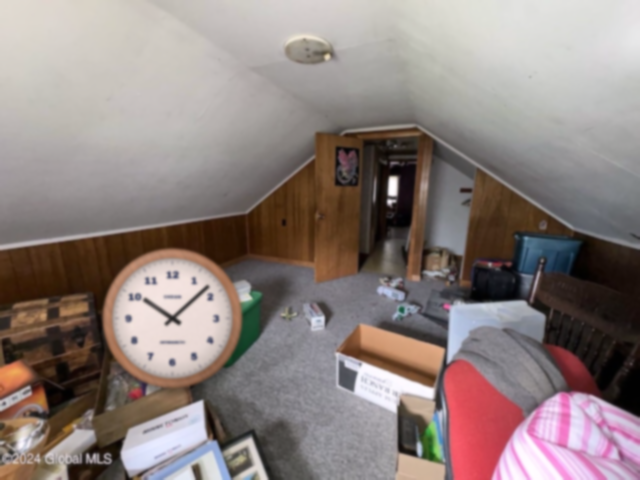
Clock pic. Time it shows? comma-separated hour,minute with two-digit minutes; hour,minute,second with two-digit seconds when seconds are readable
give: 10,08
